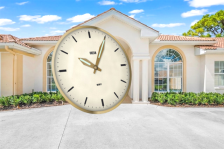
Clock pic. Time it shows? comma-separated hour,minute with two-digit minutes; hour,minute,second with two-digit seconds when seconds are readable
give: 10,05
